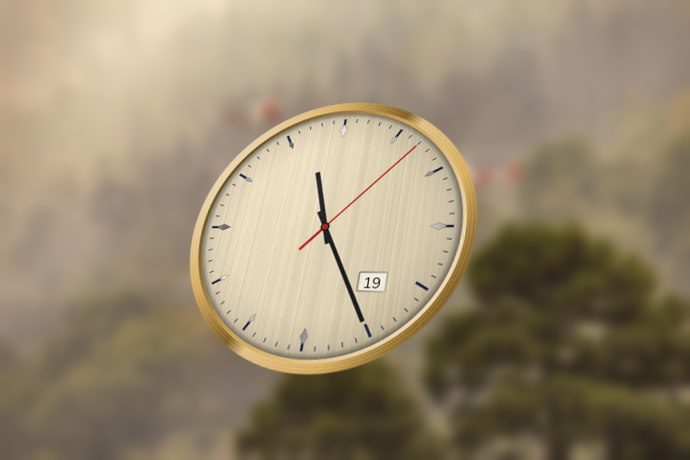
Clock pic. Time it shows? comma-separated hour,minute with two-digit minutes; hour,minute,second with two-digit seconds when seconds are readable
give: 11,25,07
